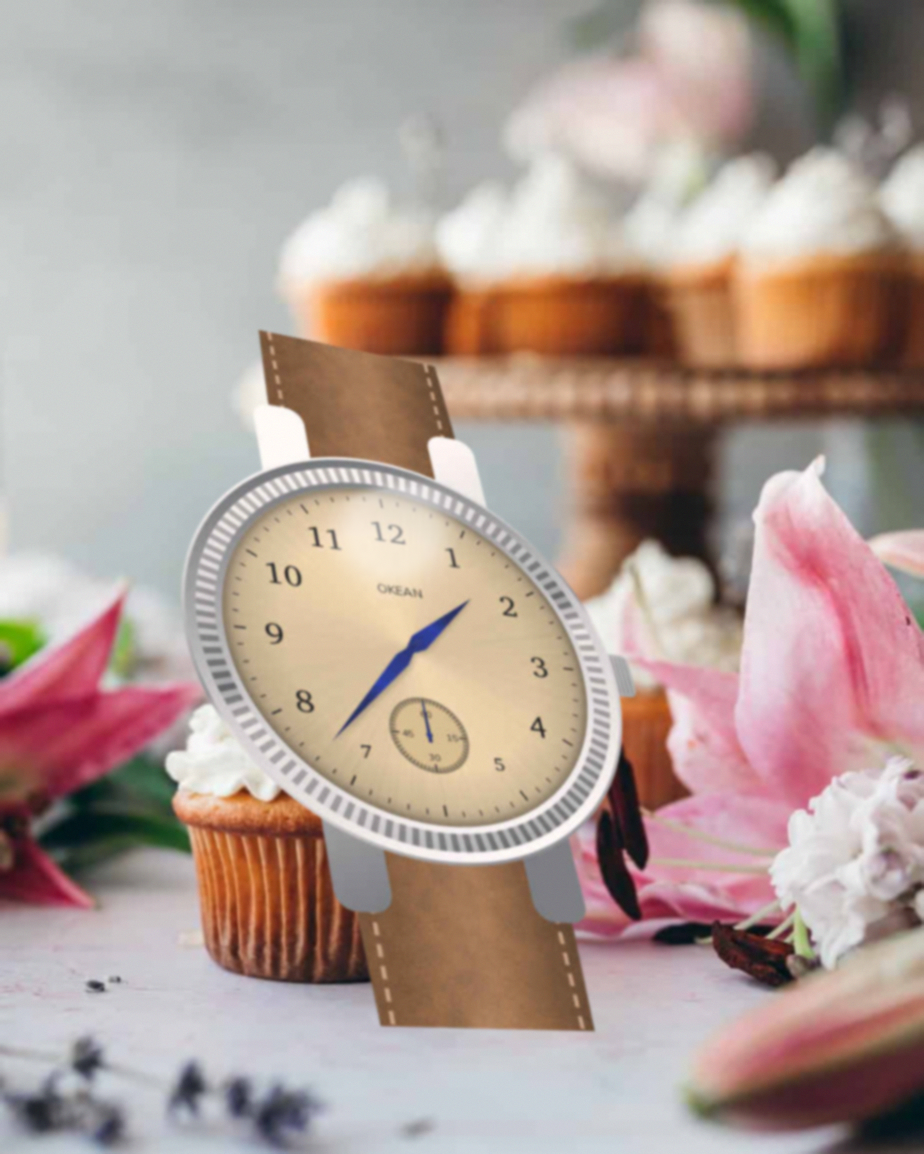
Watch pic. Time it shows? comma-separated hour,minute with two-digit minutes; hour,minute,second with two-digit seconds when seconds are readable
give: 1,37
